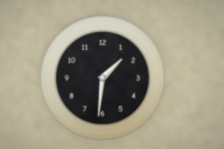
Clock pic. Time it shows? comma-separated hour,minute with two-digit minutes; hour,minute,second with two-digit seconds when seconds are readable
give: 1,31
